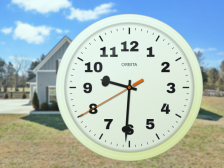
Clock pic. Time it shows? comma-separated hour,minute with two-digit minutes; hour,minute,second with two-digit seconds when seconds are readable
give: 9,30,40
